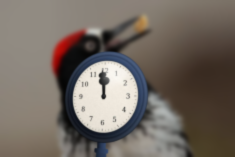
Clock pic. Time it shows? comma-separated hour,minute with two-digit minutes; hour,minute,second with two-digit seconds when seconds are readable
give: 11,59
